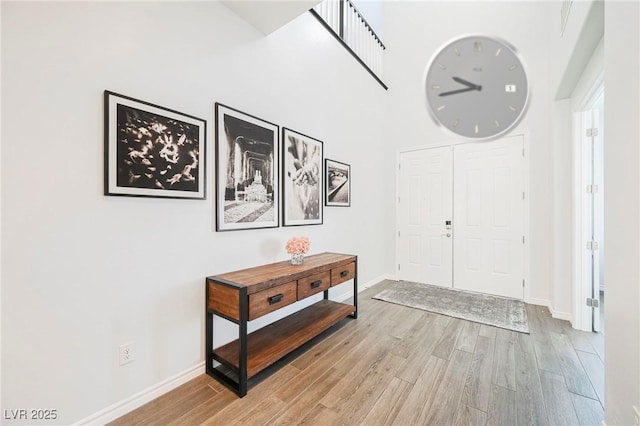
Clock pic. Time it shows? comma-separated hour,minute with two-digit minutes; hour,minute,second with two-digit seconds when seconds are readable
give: 9,43
